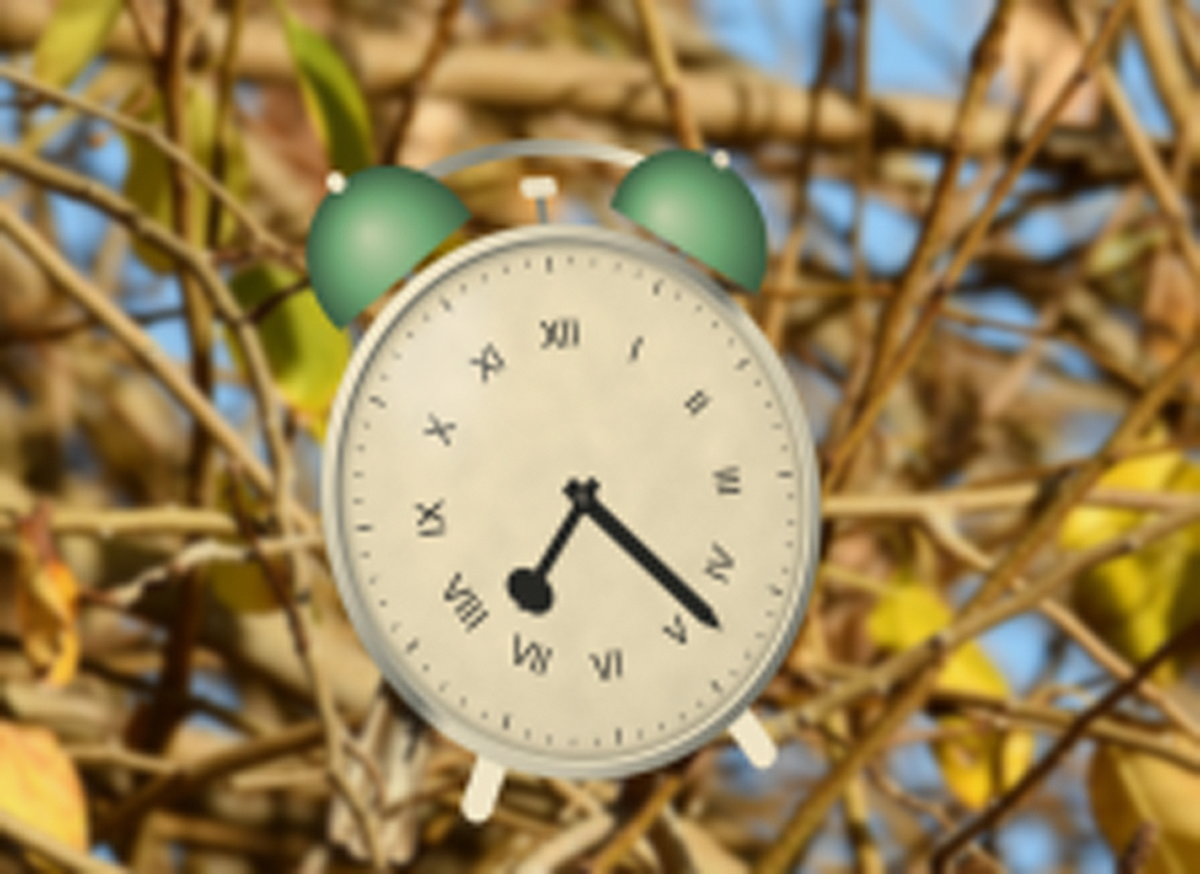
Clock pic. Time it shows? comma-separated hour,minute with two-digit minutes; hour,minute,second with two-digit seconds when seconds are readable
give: 7,23
